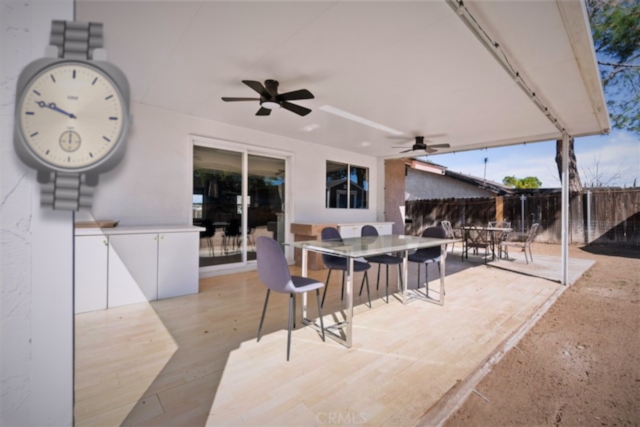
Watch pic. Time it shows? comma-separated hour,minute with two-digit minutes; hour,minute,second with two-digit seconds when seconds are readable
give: 9,48
